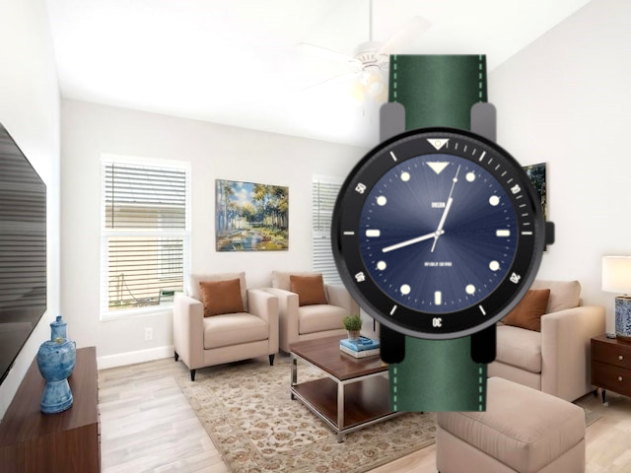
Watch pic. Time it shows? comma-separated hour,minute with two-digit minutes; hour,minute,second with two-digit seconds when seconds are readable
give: 12,42,03
